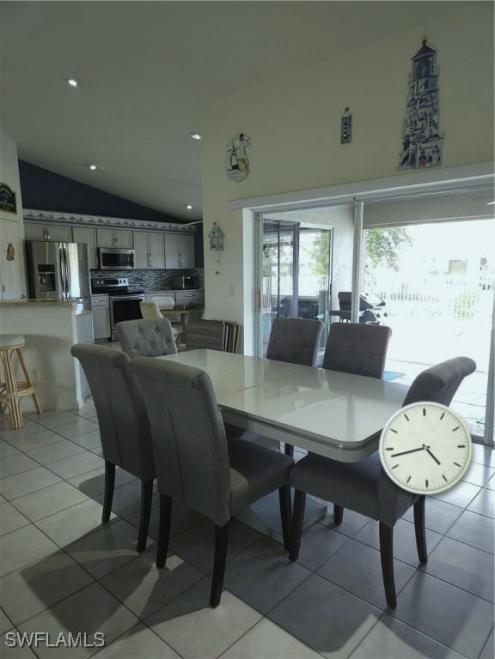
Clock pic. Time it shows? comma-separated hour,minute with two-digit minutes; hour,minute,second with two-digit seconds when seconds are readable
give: 4,43
